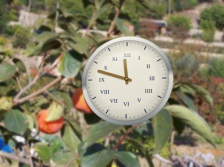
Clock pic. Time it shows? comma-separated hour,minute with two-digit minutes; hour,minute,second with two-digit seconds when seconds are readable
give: 11,48
